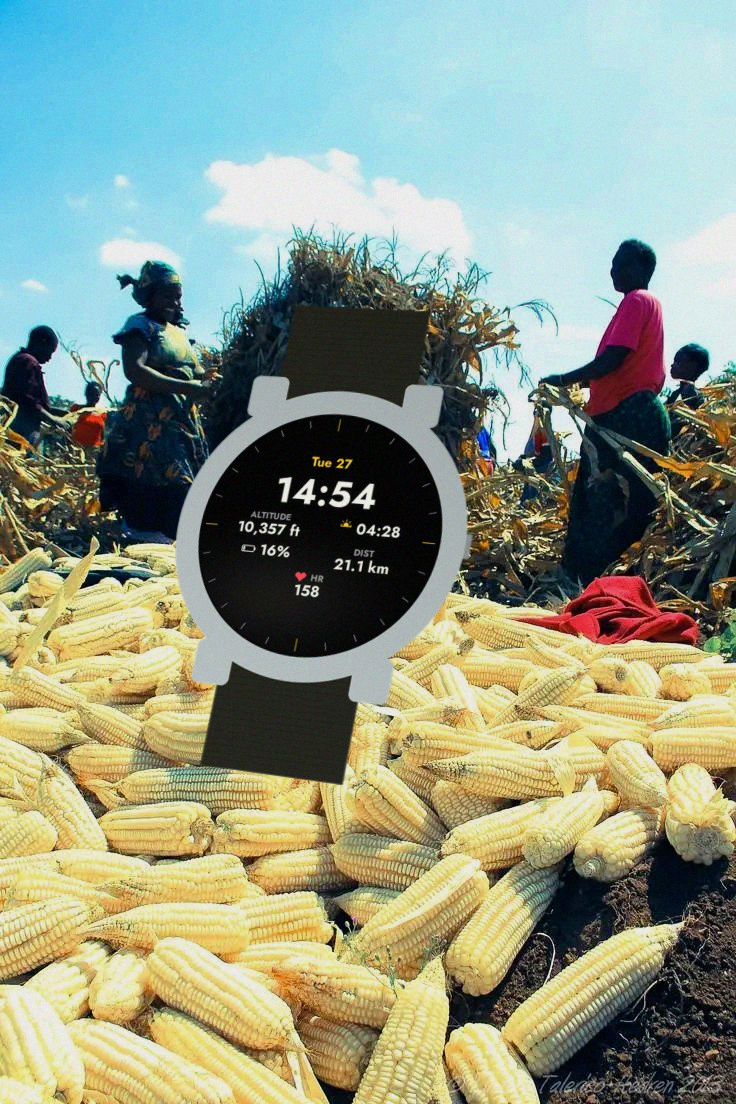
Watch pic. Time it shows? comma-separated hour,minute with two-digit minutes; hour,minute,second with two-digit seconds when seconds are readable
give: 14,54
